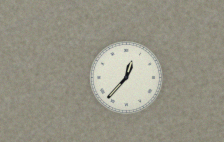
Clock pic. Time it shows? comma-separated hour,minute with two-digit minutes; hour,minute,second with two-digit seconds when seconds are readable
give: 12,37
